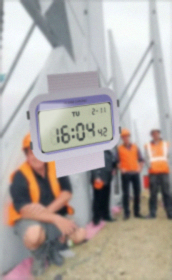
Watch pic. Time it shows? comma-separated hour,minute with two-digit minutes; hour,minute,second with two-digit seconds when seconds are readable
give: 16,04
